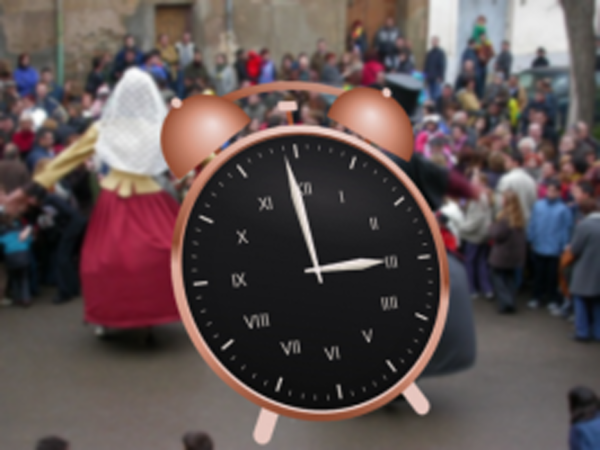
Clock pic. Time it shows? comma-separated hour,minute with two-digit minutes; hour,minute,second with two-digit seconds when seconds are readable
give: 2,59
